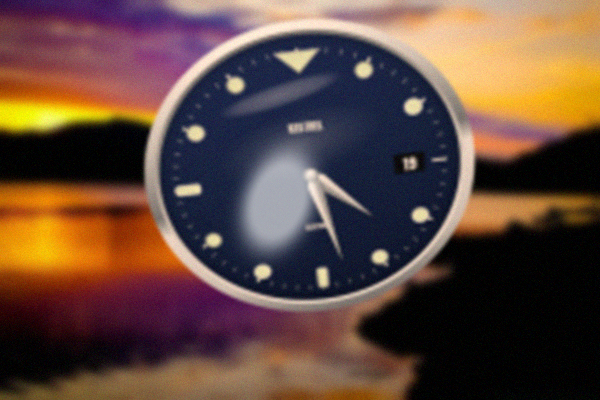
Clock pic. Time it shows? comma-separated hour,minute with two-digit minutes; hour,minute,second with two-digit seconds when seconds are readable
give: 4,28
